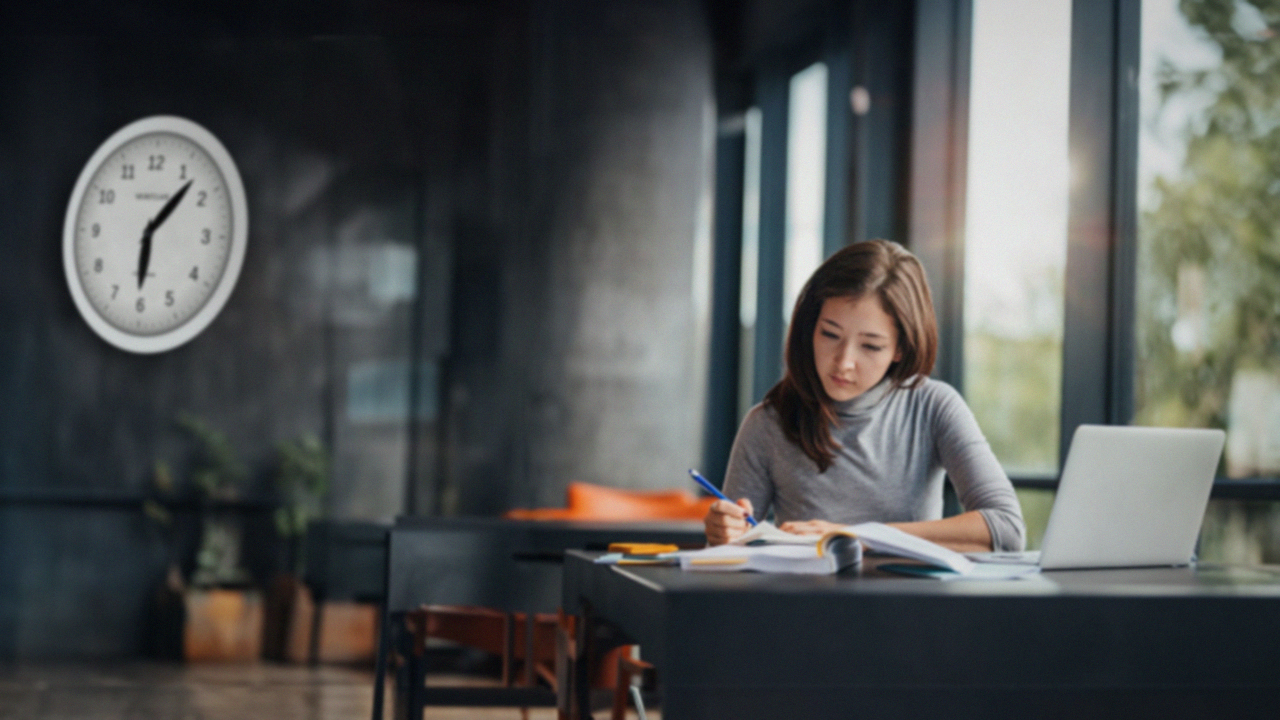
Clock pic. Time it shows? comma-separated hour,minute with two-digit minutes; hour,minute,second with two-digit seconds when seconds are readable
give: 6,07
